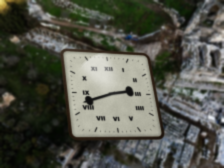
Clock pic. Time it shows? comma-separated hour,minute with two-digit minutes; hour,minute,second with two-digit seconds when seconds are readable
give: 2,42
